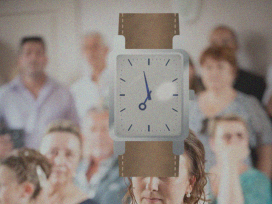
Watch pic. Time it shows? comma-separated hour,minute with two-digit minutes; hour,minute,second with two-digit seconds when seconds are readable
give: 6,58
